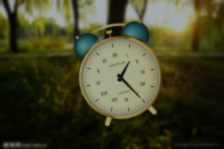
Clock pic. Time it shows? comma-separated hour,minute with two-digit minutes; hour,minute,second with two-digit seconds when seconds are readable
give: 1,25
